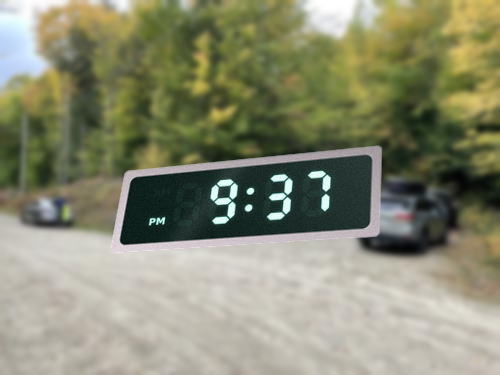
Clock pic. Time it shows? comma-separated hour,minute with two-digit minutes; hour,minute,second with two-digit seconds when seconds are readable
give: 9,37
